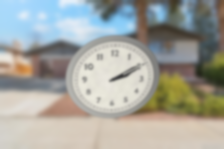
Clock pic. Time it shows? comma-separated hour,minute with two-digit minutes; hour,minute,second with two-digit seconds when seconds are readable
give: 2,10
